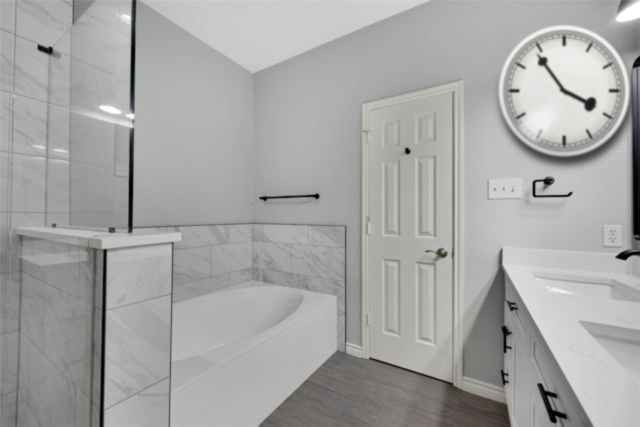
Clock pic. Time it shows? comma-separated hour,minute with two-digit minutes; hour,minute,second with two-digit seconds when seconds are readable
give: 3,54
